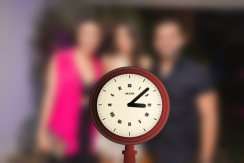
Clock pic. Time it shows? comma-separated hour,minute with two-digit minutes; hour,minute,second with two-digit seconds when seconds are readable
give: 3,08
